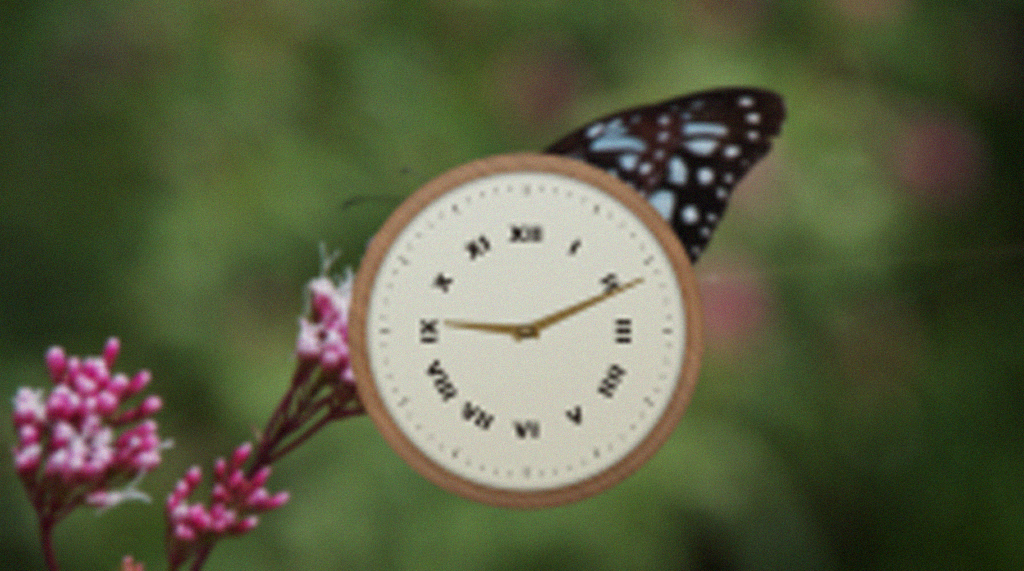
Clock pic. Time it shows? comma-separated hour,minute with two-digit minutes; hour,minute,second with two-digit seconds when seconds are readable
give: 9,11
